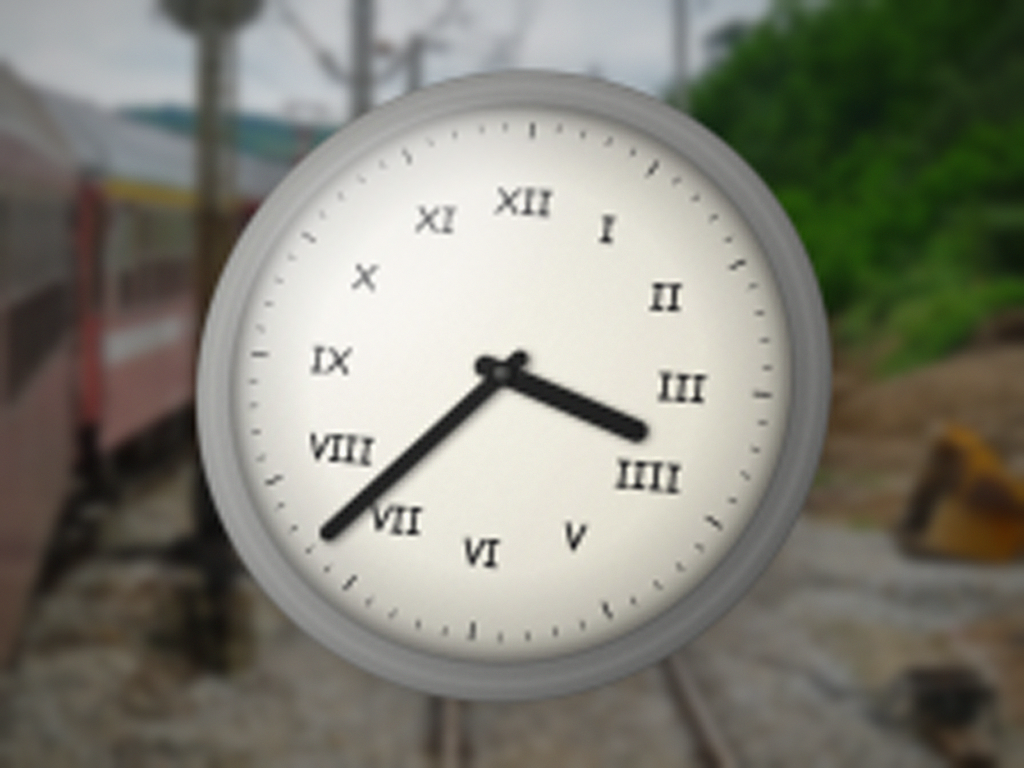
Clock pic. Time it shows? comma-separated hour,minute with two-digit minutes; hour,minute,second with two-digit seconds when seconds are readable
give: 3,37
